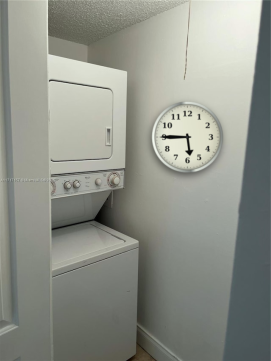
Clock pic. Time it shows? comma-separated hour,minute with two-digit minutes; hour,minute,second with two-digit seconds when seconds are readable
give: 5,45
